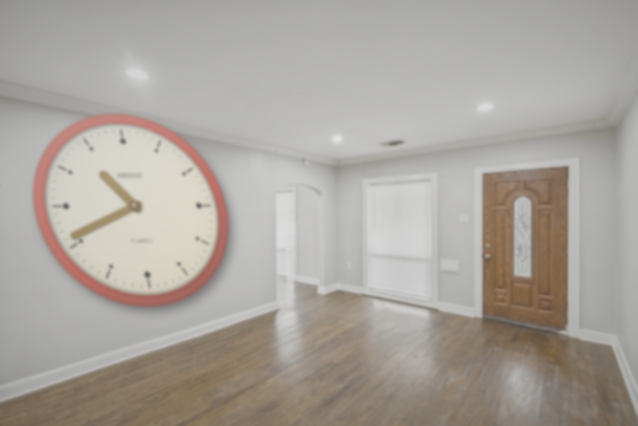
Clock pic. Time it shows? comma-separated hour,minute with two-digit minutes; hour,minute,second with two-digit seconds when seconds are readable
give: 10,41
